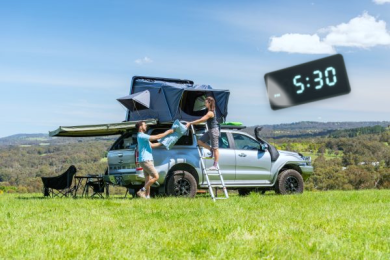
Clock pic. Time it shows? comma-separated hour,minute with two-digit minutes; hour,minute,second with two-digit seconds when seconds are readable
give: 5,30
